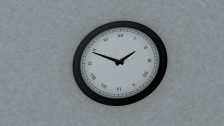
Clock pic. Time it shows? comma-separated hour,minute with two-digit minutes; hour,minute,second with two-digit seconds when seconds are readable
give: 1,49
